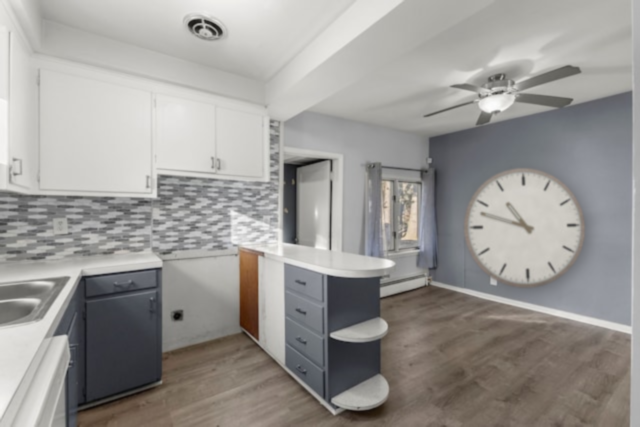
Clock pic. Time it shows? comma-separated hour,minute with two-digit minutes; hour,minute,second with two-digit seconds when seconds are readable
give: 10,48
